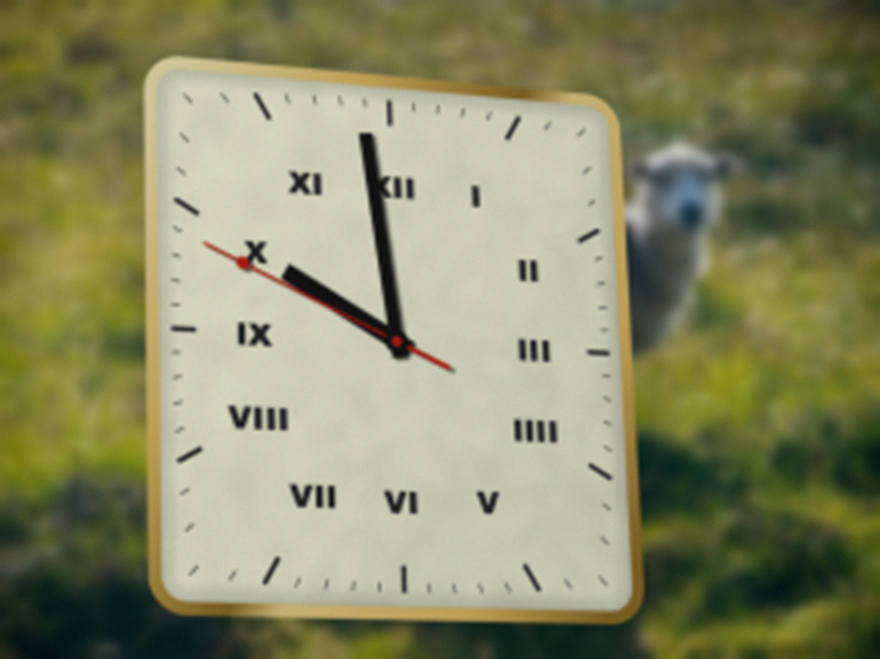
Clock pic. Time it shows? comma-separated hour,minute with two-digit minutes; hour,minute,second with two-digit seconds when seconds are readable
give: 9,58,49
